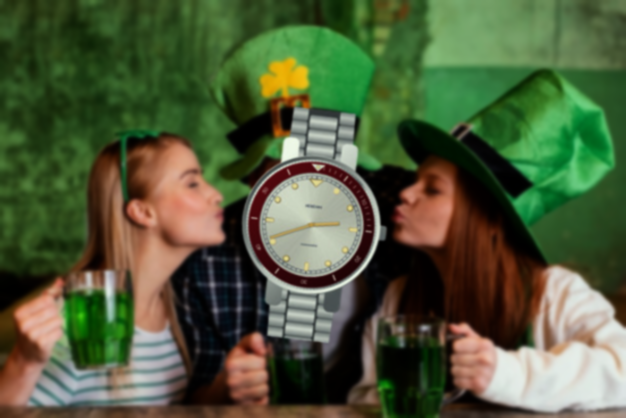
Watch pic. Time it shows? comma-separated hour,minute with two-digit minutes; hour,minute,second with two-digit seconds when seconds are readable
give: 2,41
